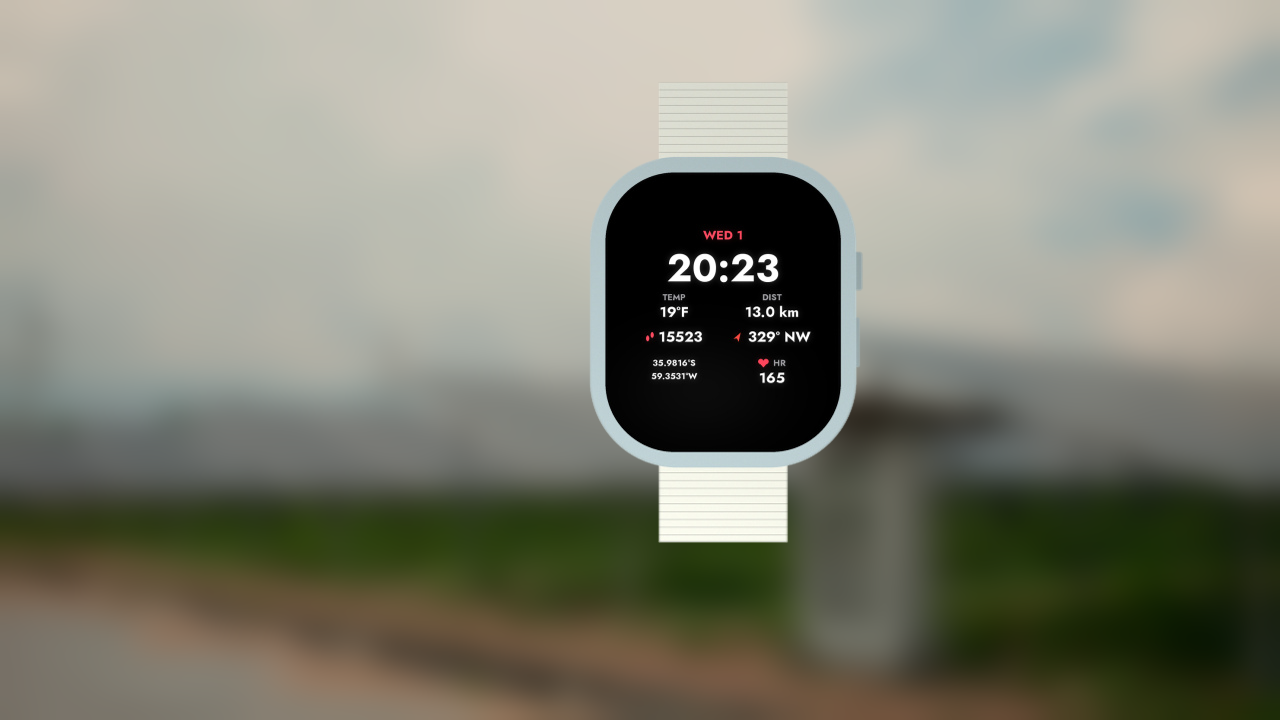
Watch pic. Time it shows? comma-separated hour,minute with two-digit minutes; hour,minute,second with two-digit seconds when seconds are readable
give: 20,23
